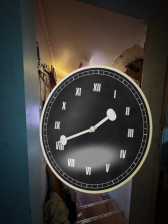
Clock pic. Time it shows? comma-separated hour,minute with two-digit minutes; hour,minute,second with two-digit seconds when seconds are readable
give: 1,41
